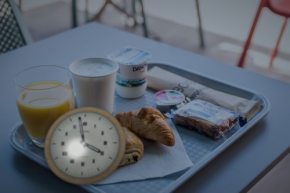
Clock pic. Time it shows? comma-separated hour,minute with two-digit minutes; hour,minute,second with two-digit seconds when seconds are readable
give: 3,58
